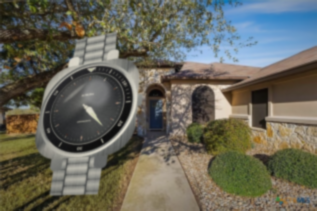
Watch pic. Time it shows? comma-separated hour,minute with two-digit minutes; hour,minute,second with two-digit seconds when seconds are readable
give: 4,23
